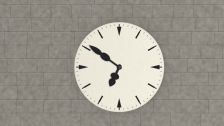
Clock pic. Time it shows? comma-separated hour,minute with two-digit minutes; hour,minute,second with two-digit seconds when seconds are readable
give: 6,51
